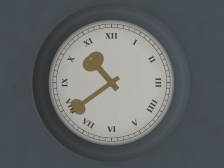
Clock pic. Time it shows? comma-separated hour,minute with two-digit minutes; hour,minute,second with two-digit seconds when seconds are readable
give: 10,39
